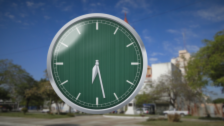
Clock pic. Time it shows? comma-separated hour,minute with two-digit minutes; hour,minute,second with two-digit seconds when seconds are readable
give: 6,28
